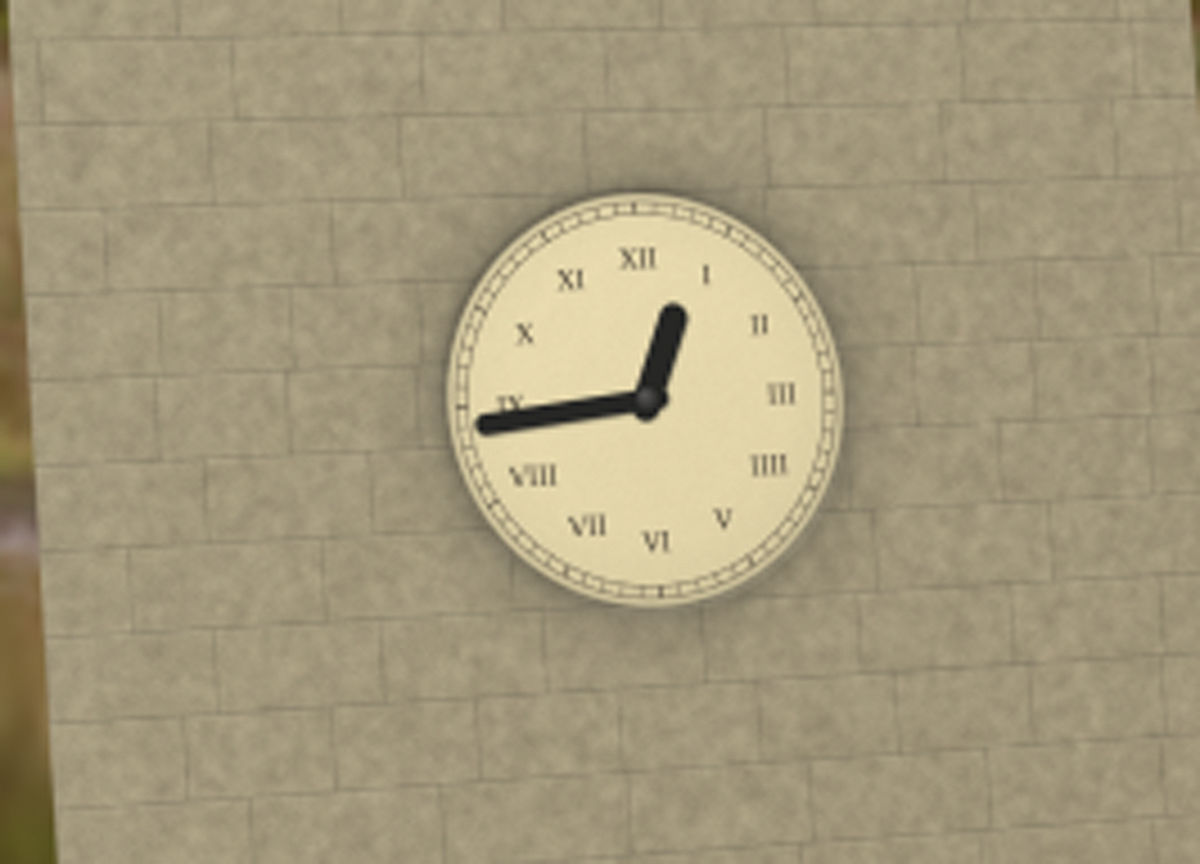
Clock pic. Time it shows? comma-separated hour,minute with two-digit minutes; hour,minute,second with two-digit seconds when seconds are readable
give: 12,44
